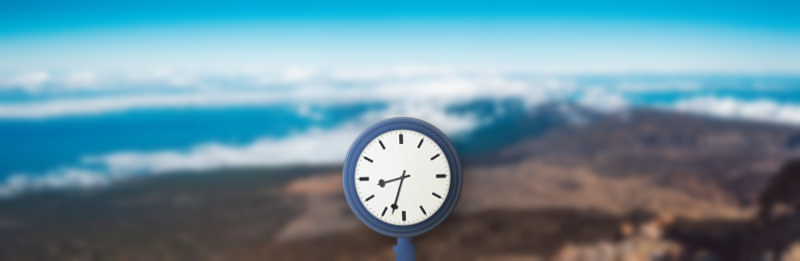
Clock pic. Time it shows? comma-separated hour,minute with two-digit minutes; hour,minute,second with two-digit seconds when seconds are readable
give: 8,33
